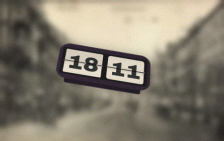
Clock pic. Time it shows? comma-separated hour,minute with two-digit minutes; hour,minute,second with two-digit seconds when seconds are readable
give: 18,11
